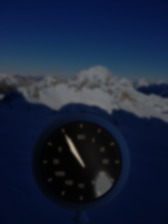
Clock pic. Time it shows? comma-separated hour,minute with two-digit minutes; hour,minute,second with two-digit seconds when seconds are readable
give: 10,55
